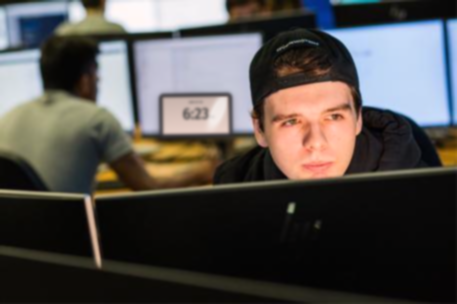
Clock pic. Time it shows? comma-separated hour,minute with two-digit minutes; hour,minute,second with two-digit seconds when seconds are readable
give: 6,23
